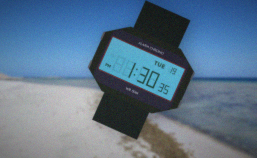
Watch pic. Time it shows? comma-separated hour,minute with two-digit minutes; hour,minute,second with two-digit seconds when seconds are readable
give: 1,30
